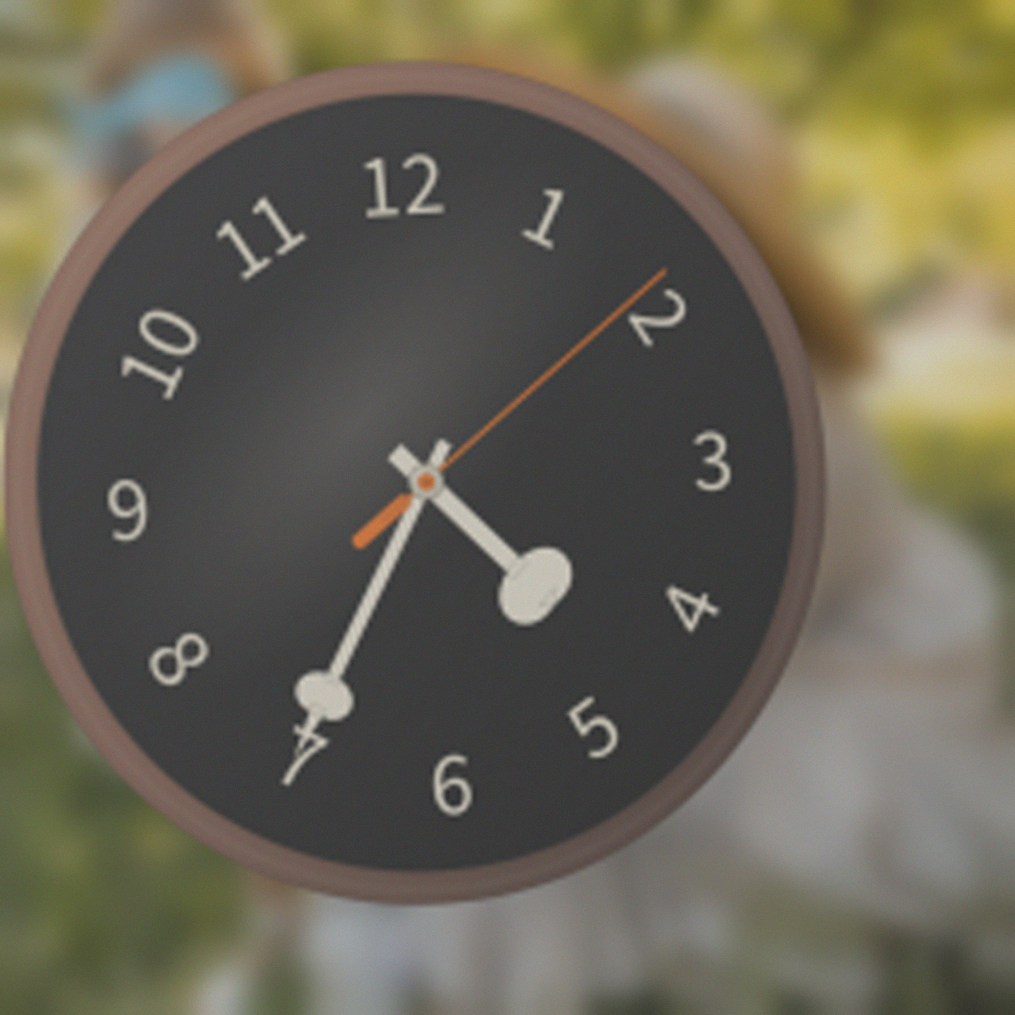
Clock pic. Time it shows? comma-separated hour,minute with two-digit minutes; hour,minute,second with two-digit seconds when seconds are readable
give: 4,35,09
